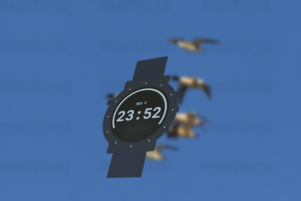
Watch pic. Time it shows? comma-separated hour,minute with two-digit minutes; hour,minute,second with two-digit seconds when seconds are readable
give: 23,52
